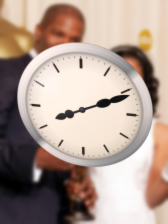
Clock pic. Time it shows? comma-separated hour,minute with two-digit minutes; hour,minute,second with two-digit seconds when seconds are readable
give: 8,11
